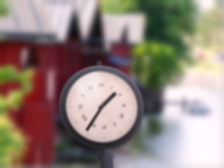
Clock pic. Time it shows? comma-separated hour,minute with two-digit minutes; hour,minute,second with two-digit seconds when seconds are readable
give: 1,36
